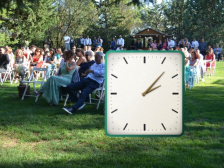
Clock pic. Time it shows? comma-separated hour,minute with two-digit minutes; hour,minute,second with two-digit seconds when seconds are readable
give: 2,07
